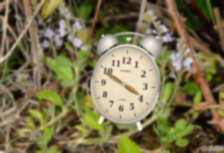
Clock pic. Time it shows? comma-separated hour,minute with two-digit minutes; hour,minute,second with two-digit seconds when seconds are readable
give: 3,49
